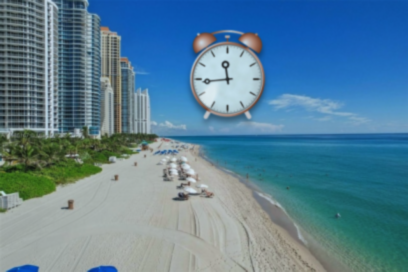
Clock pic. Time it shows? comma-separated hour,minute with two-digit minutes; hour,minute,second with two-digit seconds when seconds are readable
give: 11,44
